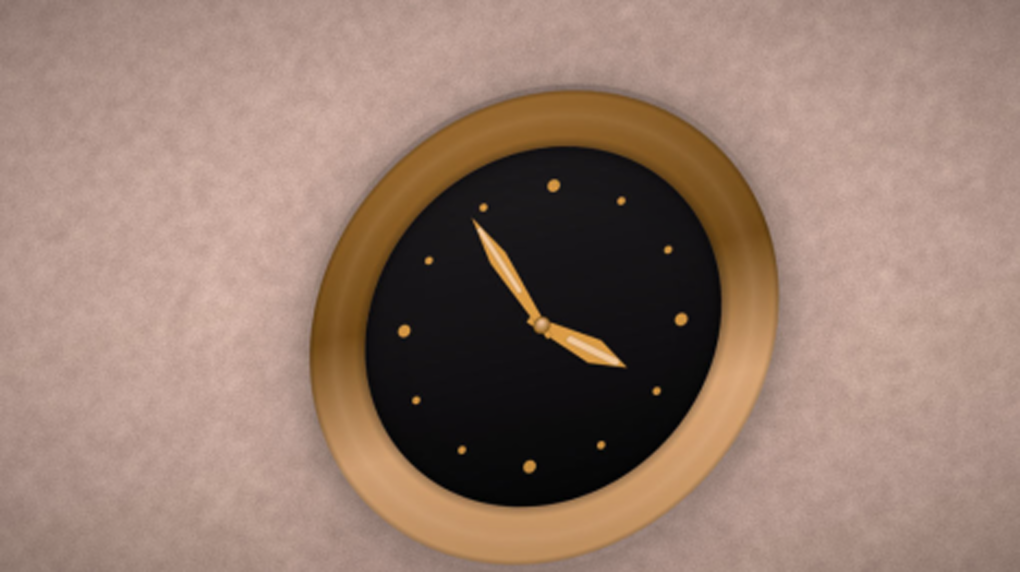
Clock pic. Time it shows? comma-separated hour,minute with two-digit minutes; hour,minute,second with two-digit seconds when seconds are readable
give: 3,54
